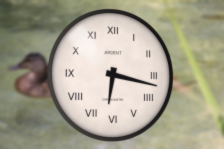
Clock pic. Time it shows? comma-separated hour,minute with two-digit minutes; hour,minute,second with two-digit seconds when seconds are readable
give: 6,17
